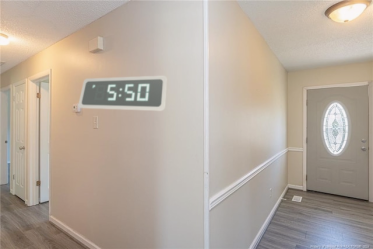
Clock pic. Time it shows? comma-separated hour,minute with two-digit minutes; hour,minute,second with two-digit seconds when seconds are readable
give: 5,50
